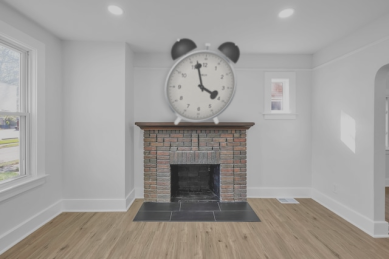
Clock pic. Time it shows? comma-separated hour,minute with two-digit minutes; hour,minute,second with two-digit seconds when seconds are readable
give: 3,57
